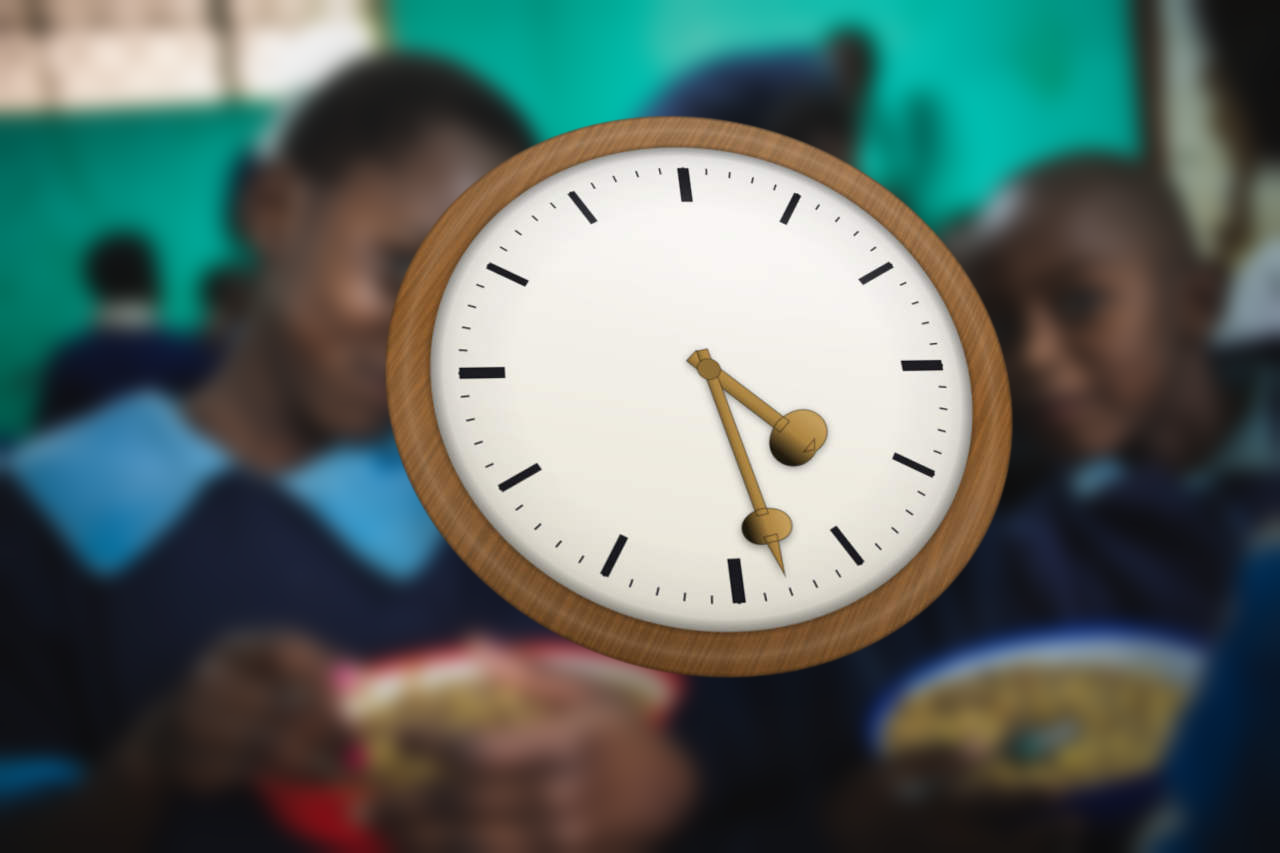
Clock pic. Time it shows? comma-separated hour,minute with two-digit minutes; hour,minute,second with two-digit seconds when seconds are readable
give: 4,28
